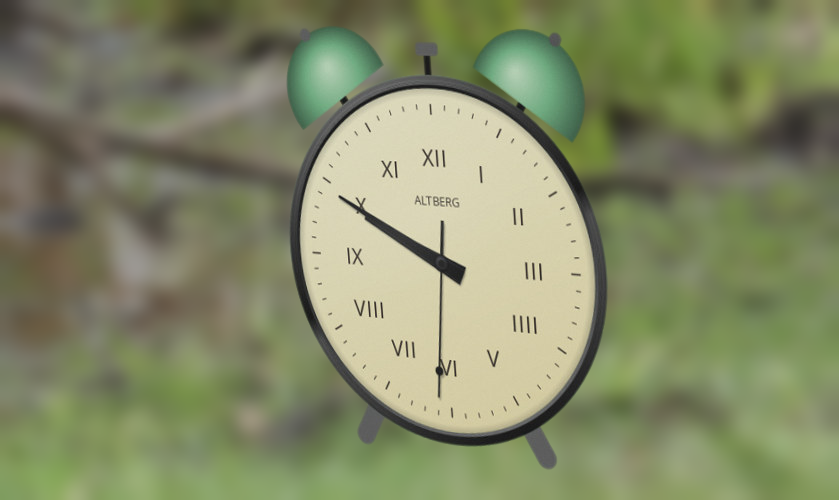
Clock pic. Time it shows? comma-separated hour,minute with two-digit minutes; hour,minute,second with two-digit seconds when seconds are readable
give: 9,49,31
